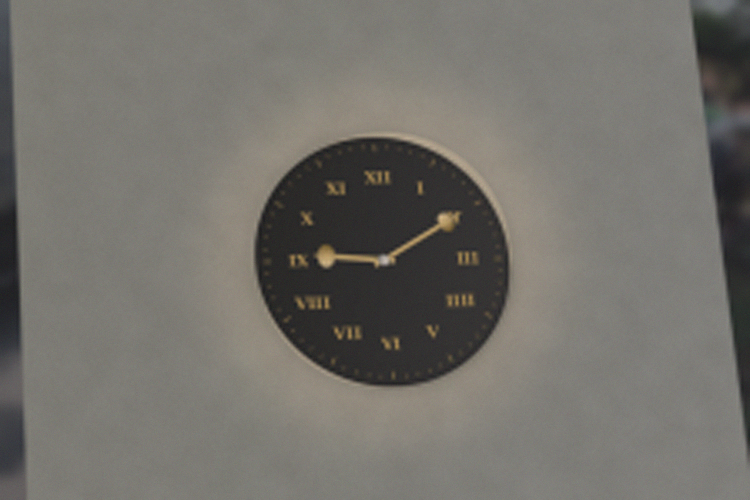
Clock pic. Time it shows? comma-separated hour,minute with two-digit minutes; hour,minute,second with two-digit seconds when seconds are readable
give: 9,10
